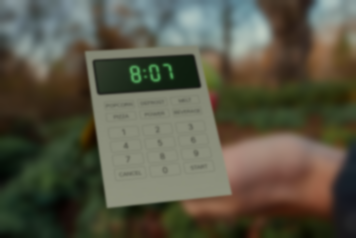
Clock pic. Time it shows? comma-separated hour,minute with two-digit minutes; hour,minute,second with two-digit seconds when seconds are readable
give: 8,07
